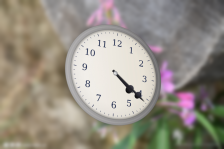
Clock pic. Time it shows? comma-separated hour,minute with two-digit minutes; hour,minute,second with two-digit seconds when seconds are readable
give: 4,21
